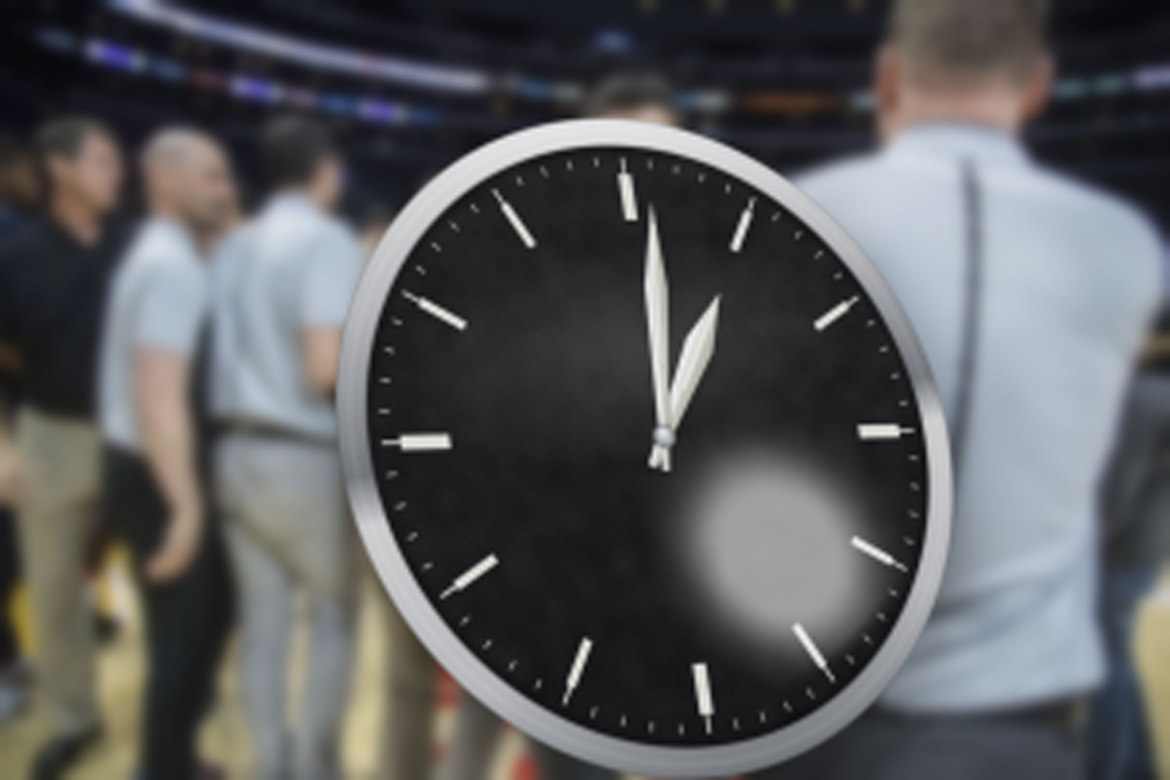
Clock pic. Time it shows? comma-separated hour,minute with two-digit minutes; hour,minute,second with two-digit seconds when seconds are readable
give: 1,01
